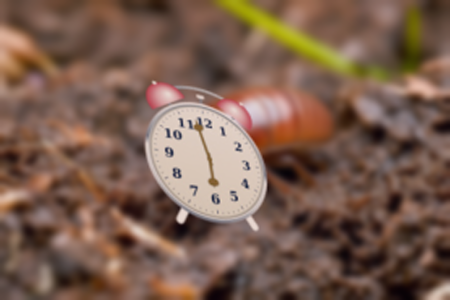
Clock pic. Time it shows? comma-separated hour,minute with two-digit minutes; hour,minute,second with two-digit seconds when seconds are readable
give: 5,58
